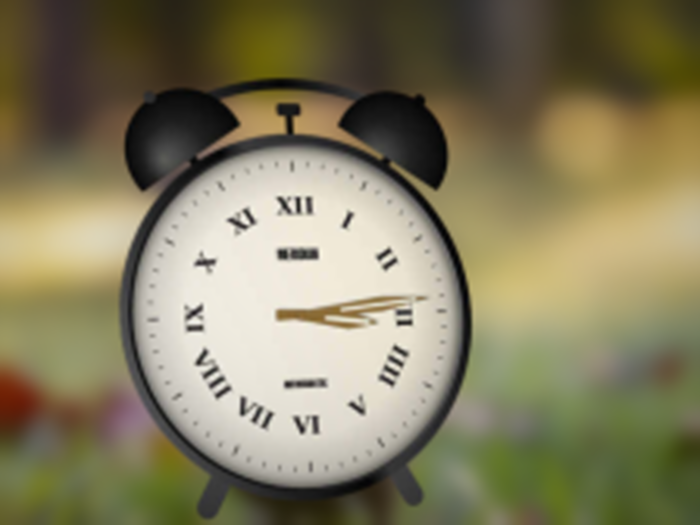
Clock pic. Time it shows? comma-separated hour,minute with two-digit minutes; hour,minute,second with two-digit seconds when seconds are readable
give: 3,14
